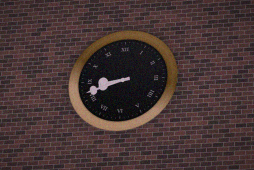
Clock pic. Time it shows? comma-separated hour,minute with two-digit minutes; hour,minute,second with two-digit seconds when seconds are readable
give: 8,42
